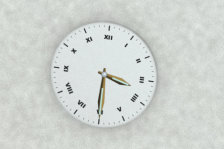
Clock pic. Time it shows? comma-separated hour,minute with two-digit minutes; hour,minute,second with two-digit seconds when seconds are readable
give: 3,30
